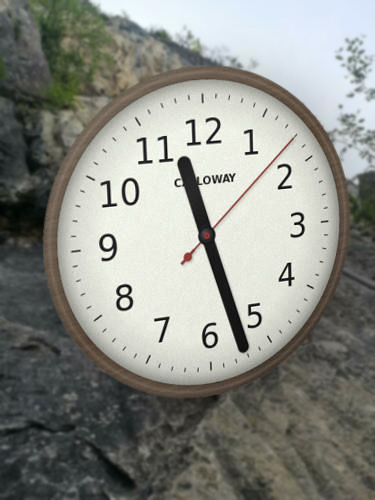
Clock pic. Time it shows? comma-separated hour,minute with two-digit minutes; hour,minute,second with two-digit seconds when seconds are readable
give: 11,27,08
